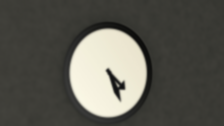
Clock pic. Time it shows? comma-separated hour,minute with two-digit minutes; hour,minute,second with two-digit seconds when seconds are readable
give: 4,26
